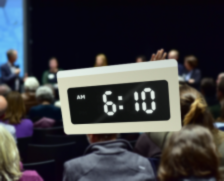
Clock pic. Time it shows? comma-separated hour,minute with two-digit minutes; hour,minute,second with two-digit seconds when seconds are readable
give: 6,10
